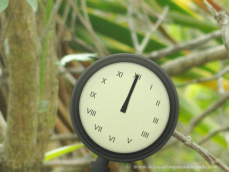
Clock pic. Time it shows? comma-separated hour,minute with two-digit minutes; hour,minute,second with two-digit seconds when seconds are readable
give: 12,00
